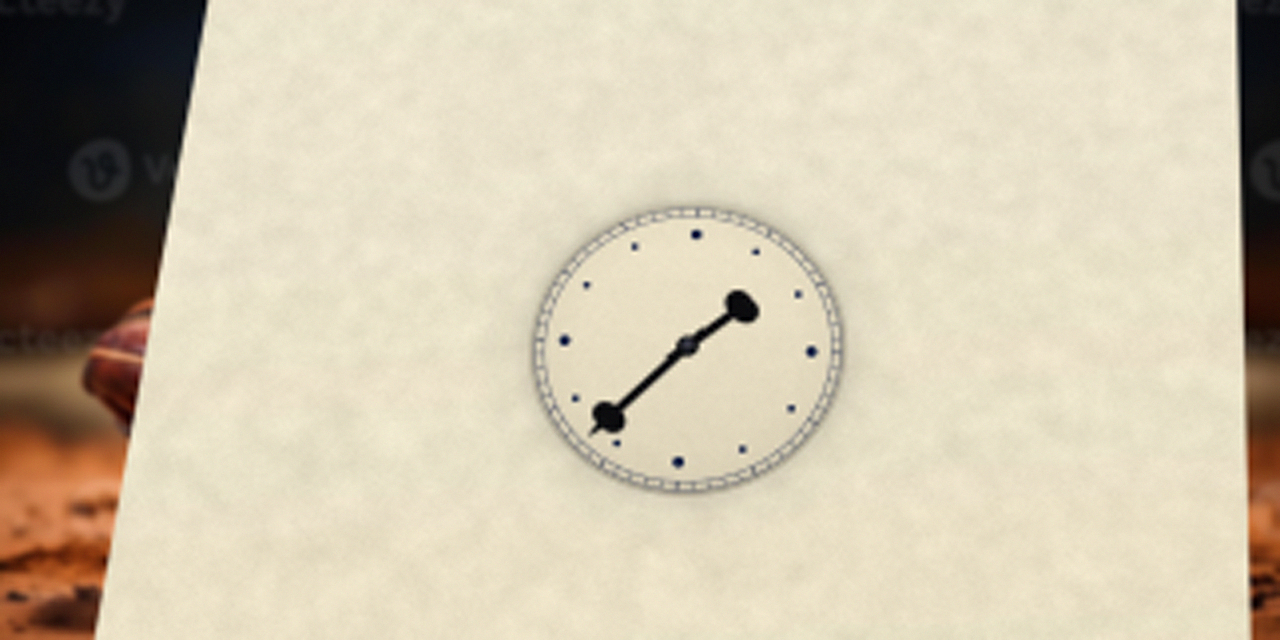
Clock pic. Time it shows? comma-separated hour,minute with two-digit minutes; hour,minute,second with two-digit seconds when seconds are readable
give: 1,37
